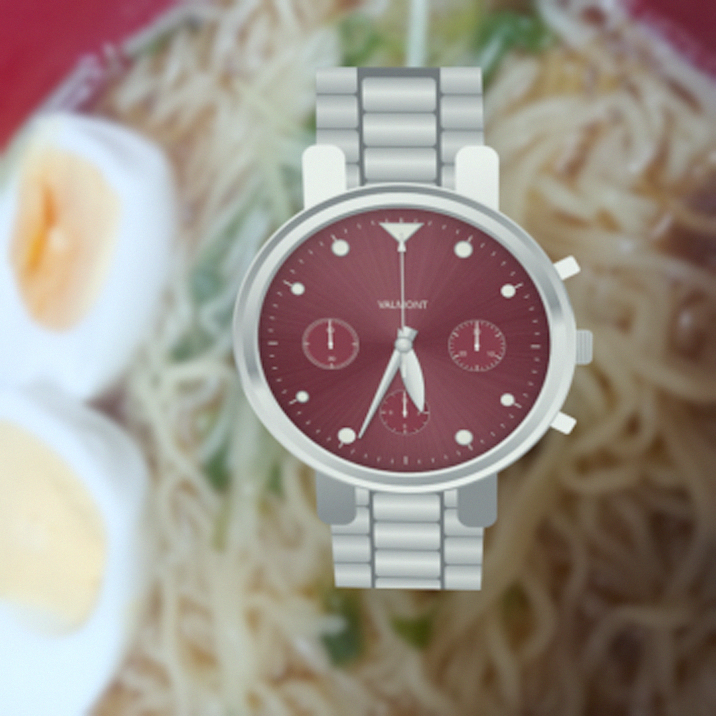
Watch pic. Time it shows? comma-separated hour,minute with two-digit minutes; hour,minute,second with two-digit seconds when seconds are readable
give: 5,34
